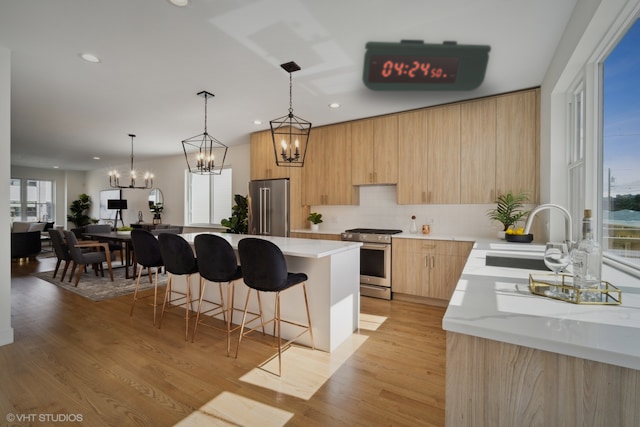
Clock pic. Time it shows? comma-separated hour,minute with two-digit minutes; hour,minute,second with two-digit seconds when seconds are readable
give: 4,24
